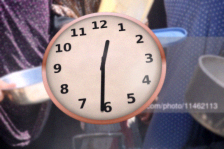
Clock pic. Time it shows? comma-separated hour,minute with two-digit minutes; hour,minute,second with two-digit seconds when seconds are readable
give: 12,31
